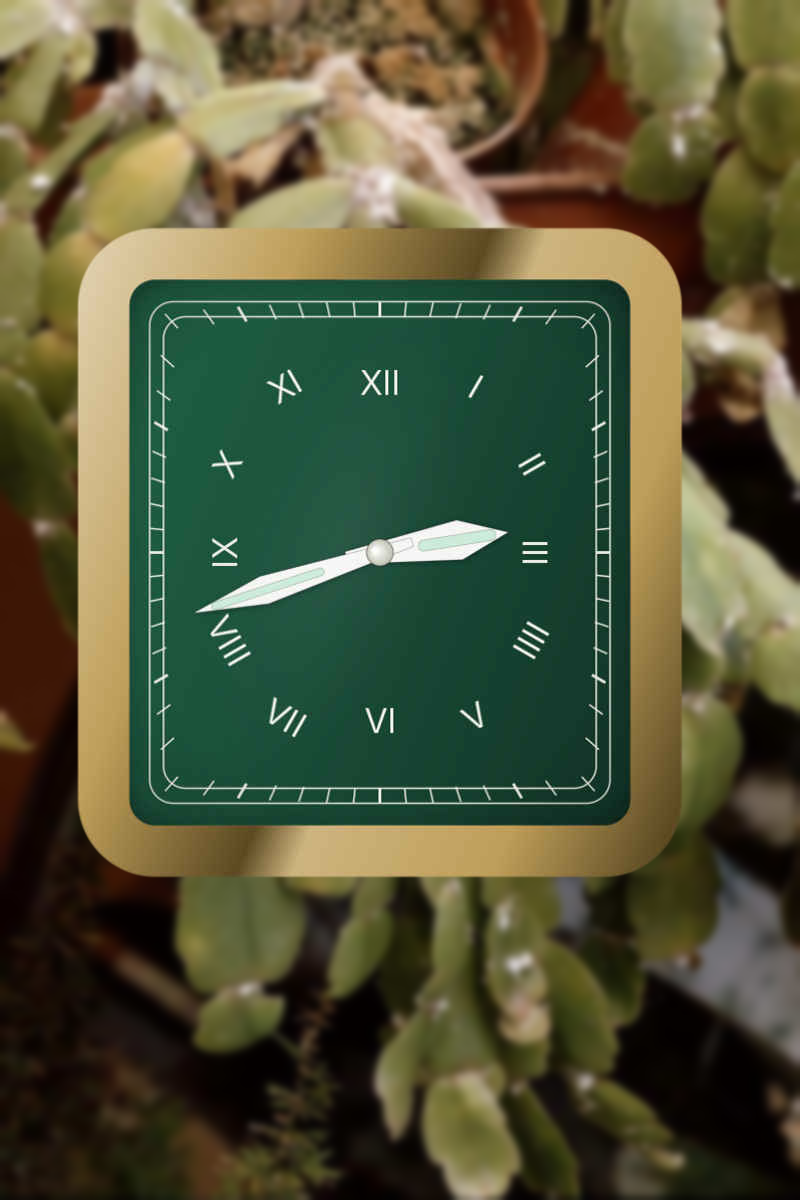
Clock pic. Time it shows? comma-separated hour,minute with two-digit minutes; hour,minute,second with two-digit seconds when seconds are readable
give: 2,42
